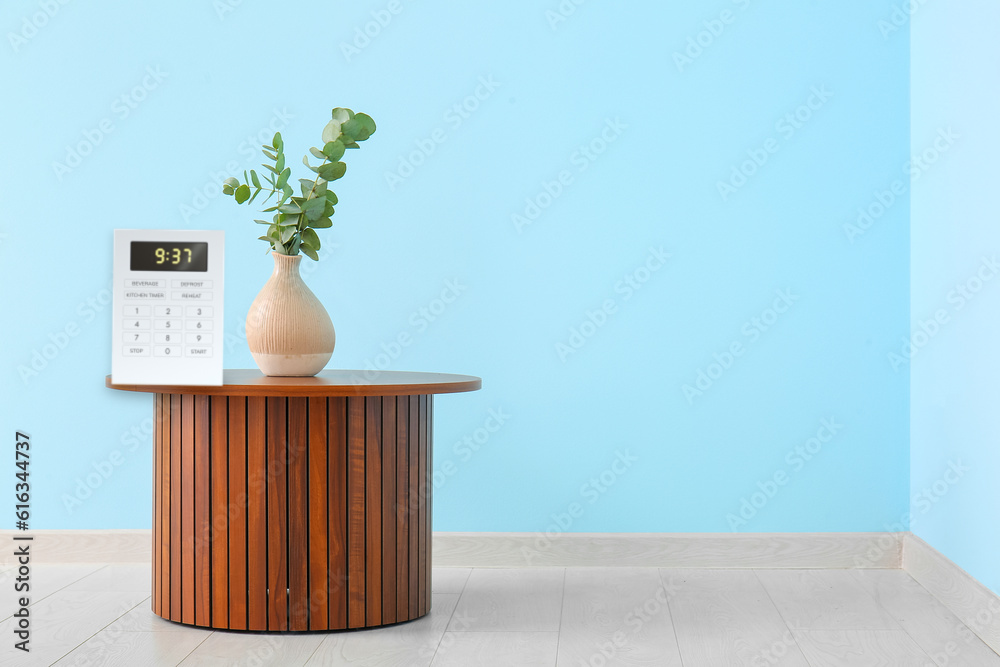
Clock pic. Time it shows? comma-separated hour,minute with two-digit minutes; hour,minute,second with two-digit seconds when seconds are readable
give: 9,37
